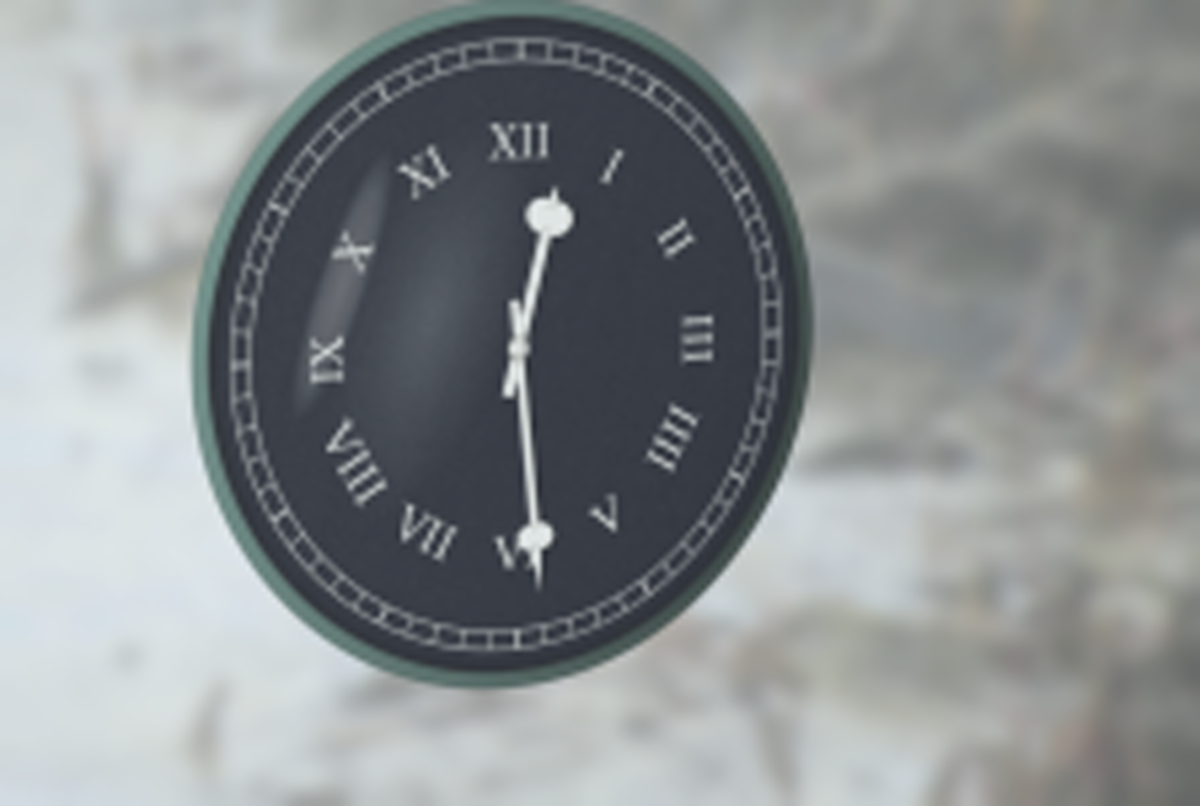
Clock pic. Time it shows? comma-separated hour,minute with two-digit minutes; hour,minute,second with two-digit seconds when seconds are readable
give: 12,29
